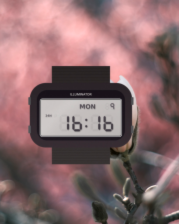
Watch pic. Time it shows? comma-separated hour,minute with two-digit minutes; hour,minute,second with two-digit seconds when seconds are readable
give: 16,16
